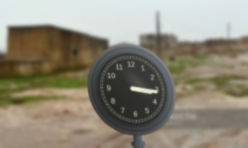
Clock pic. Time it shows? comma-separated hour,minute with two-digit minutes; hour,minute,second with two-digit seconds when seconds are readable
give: 3,16
